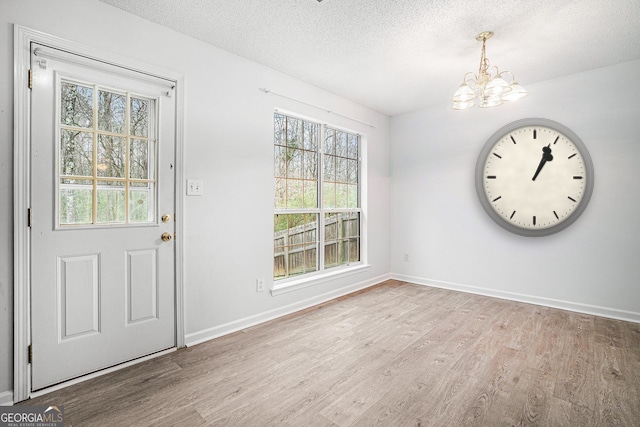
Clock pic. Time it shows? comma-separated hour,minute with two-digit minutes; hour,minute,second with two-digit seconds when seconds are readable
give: 1,04
